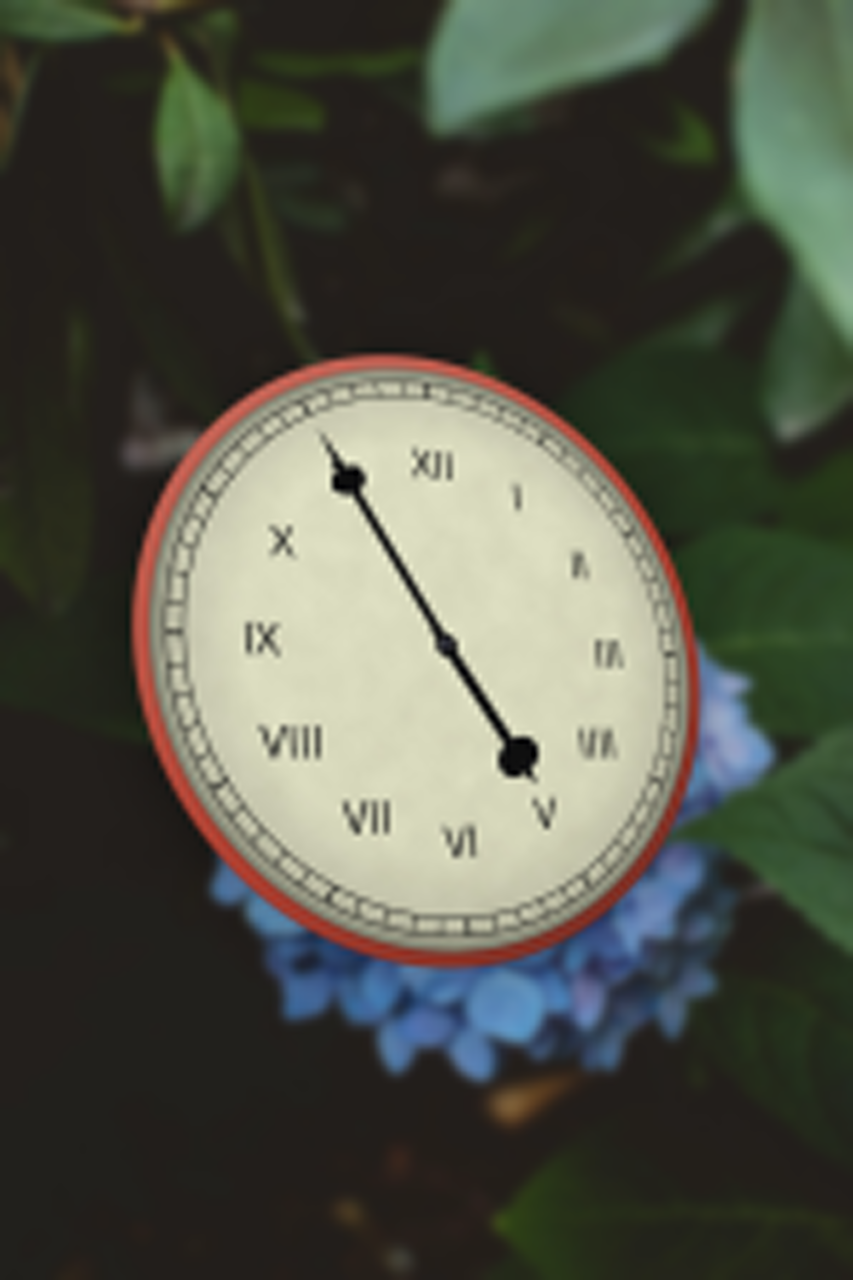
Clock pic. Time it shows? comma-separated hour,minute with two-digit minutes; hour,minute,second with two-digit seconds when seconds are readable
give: 4,55
